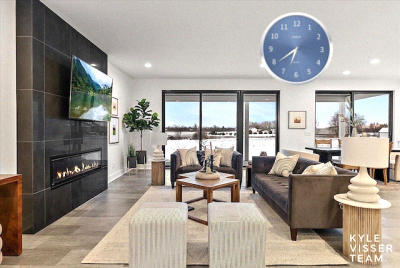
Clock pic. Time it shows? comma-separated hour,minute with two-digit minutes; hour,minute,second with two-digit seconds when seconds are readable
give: 6,39
